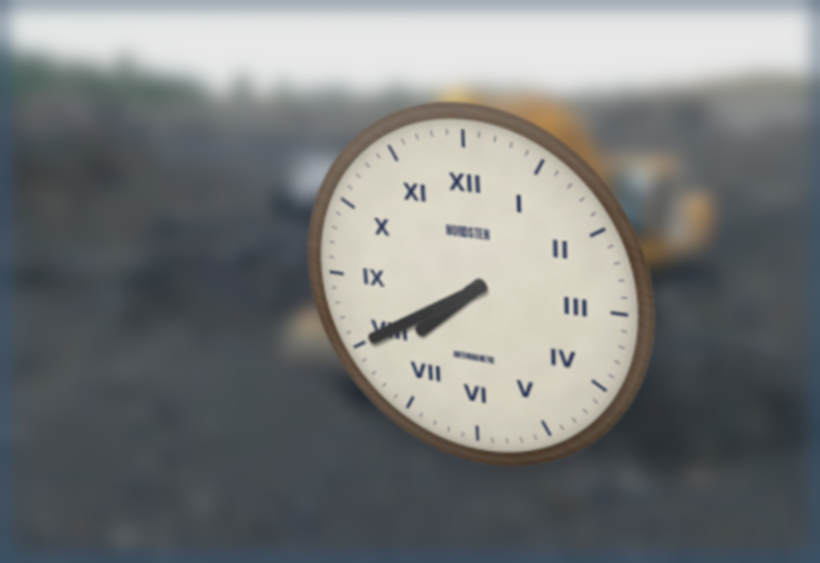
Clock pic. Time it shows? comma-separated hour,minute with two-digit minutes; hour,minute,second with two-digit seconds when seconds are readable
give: 7,40
